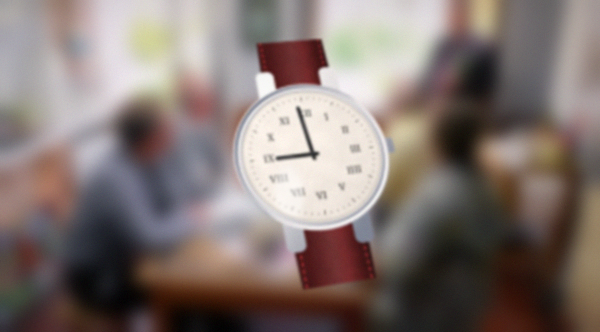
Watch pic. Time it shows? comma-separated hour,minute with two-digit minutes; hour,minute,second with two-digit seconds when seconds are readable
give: 8,59
